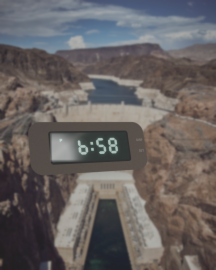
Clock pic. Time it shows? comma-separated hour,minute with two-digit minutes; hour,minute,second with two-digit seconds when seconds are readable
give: 6,58
